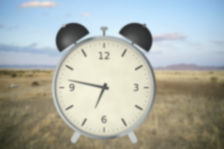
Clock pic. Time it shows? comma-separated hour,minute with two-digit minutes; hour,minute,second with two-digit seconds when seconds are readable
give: 6,47
